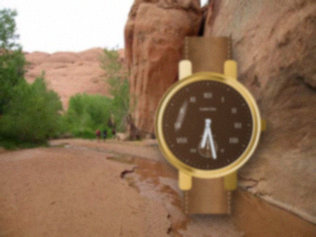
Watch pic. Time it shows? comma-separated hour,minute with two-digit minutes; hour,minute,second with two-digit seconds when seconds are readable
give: 6,28
